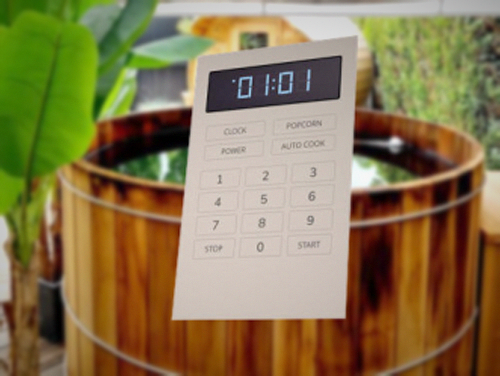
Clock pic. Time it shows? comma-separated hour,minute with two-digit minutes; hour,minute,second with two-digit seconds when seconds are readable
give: 1,01
